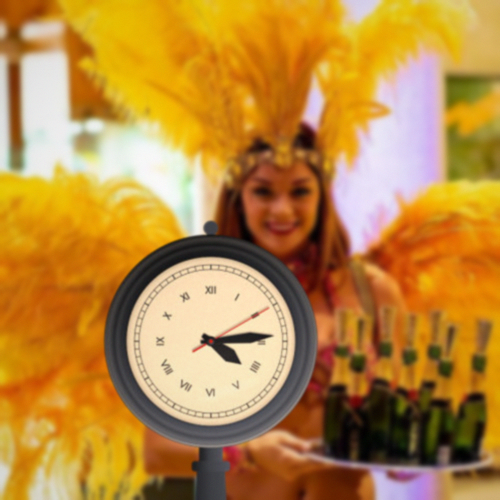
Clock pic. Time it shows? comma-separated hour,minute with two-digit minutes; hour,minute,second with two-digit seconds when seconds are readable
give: 4,14,10
